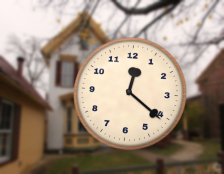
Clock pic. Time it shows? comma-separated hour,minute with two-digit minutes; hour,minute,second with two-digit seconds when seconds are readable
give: 12,21
